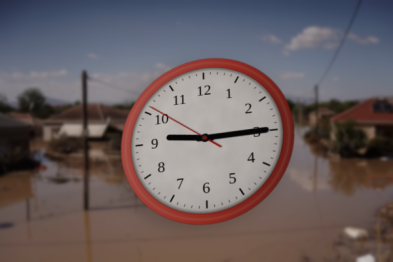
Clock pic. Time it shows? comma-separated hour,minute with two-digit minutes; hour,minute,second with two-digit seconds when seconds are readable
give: 9,14,51
